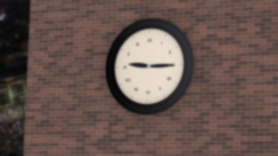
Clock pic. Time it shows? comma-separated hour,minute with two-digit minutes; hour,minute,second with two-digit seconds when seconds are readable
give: 9,15
